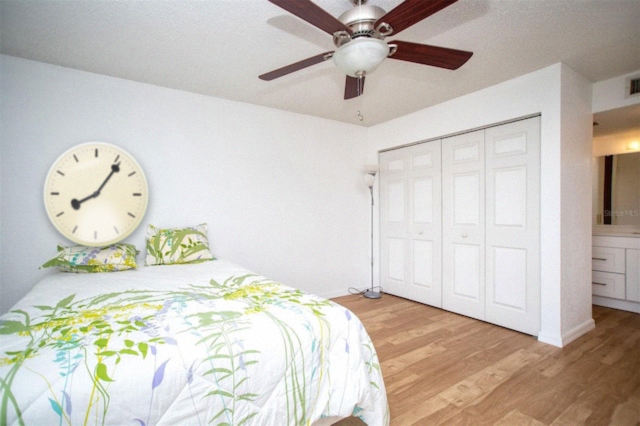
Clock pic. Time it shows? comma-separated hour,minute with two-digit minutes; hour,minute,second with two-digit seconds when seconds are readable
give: 8,06
